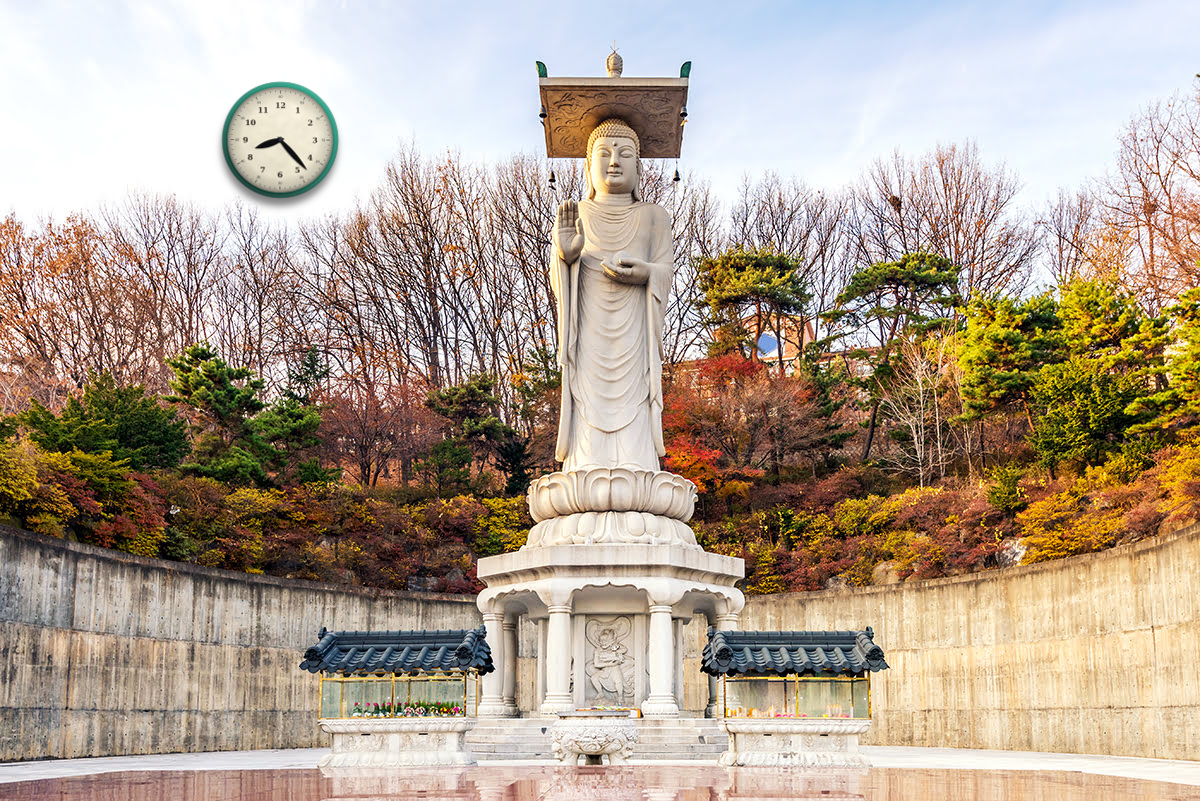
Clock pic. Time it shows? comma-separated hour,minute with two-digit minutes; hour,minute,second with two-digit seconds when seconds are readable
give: 8,23
